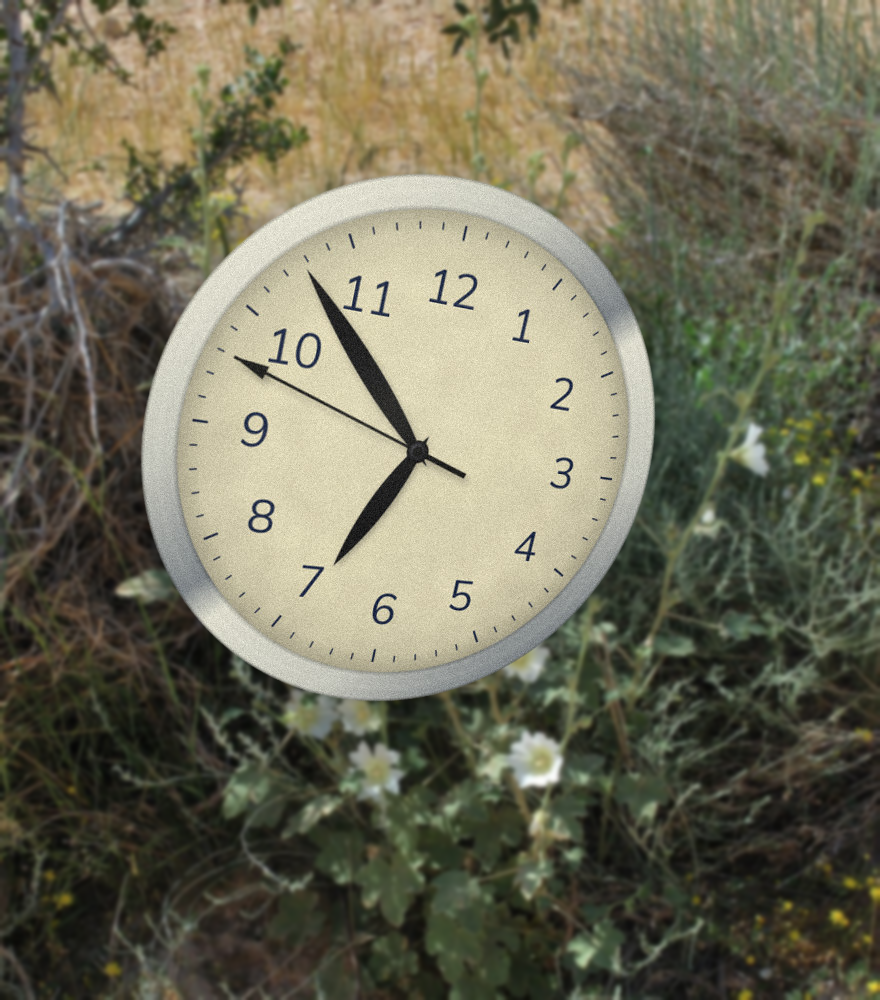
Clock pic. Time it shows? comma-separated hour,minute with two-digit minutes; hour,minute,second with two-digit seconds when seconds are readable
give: 6,52,48
